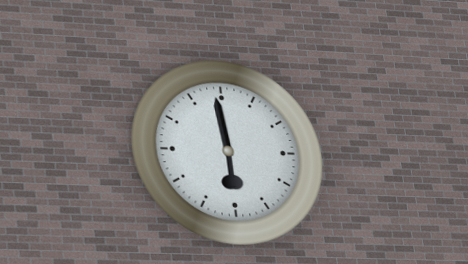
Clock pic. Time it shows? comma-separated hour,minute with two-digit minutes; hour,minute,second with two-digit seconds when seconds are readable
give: 5,59
